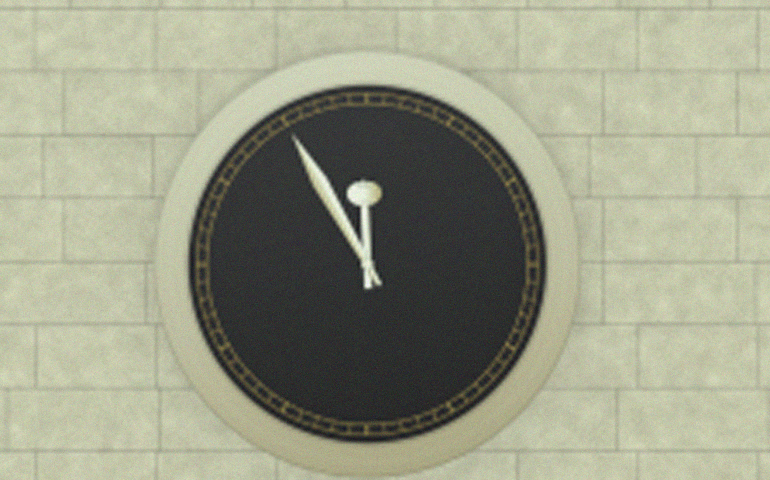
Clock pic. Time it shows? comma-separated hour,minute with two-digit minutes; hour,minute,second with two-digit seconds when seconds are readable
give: 11,55
